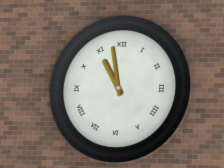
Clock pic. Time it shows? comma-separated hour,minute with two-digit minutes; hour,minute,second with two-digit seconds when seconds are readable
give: 10,58
